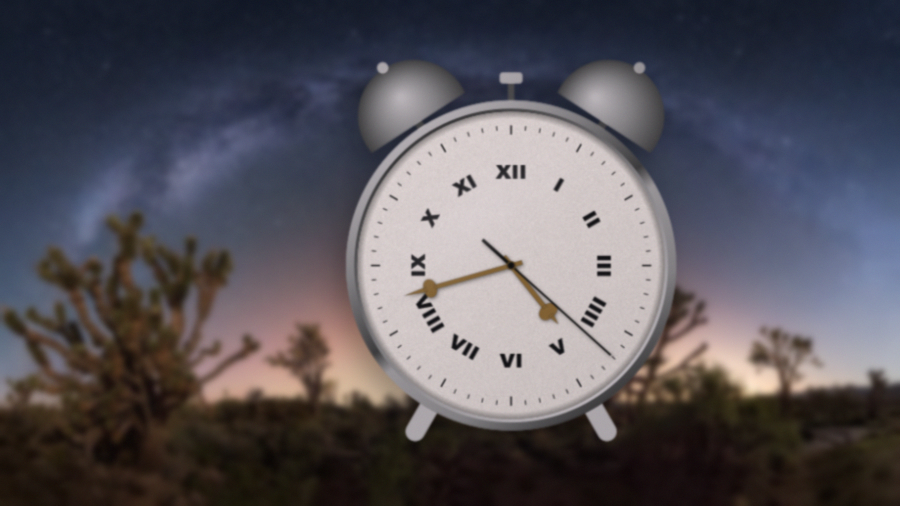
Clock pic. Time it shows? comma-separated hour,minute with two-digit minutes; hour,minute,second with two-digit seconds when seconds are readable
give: 4,42,22
